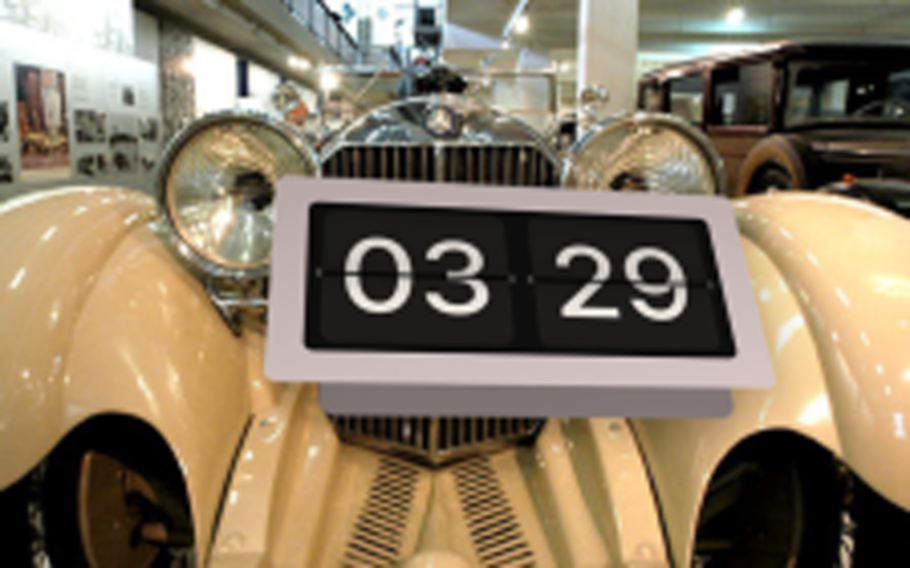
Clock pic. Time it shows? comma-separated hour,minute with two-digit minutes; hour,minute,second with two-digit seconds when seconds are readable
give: 3,29
